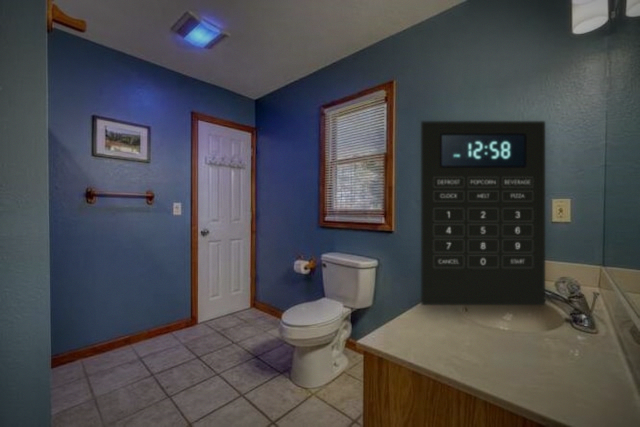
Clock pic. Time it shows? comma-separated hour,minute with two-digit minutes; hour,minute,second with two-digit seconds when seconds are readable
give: 12,58
